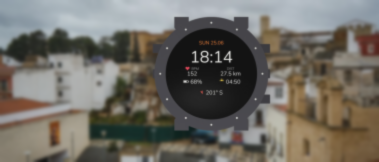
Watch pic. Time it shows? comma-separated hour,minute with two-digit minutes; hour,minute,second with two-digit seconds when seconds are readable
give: 18,14
